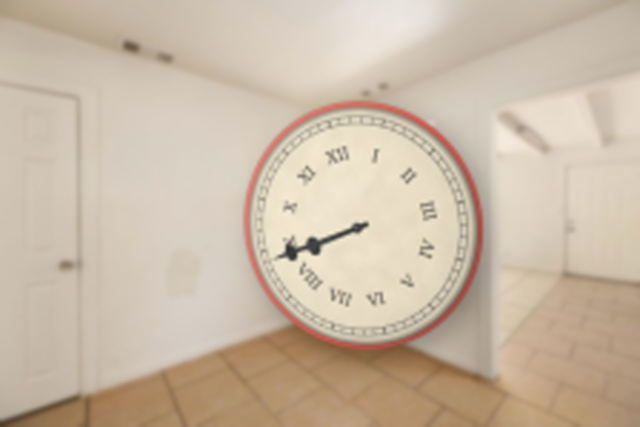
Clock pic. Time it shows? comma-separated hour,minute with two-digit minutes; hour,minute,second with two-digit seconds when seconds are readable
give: 8,44
